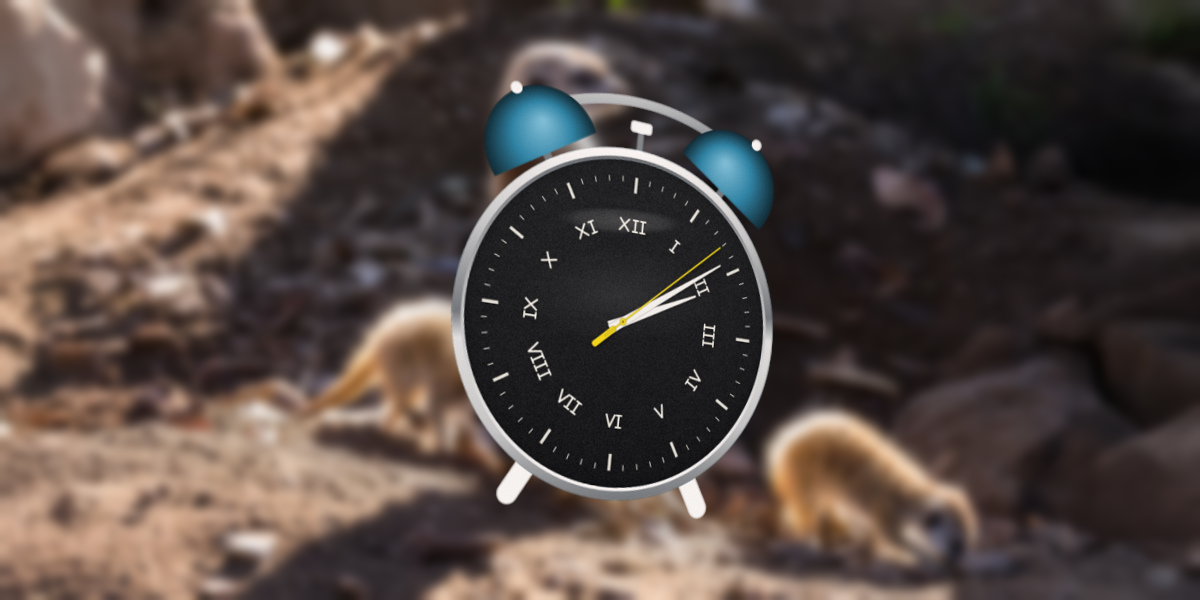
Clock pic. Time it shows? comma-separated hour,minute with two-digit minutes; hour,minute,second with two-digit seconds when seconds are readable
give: 2,09,08
